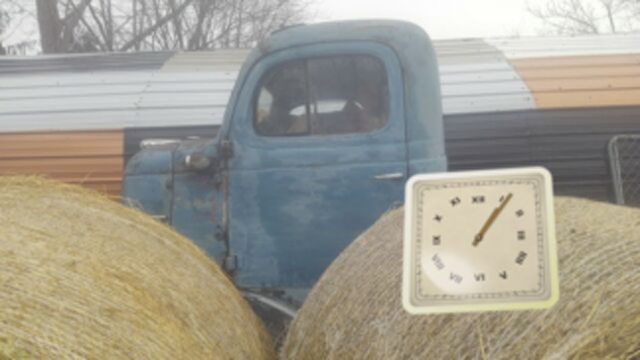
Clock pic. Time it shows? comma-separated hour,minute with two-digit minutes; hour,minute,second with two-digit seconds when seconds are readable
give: 1,06
